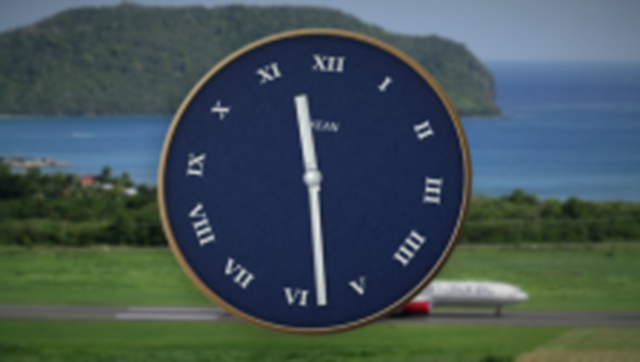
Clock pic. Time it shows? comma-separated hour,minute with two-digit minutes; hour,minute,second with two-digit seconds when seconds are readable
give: 11,28
